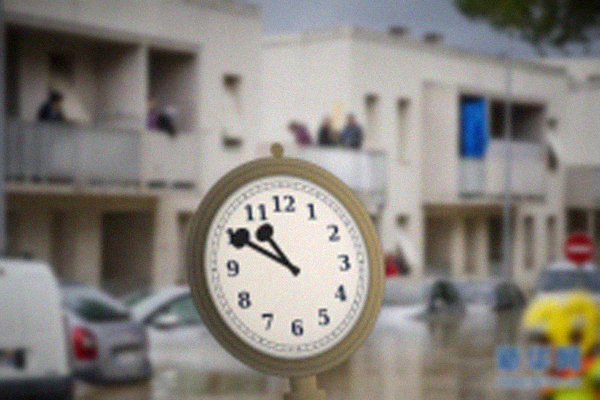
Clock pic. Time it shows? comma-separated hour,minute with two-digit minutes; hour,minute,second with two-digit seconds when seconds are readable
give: 10,50
